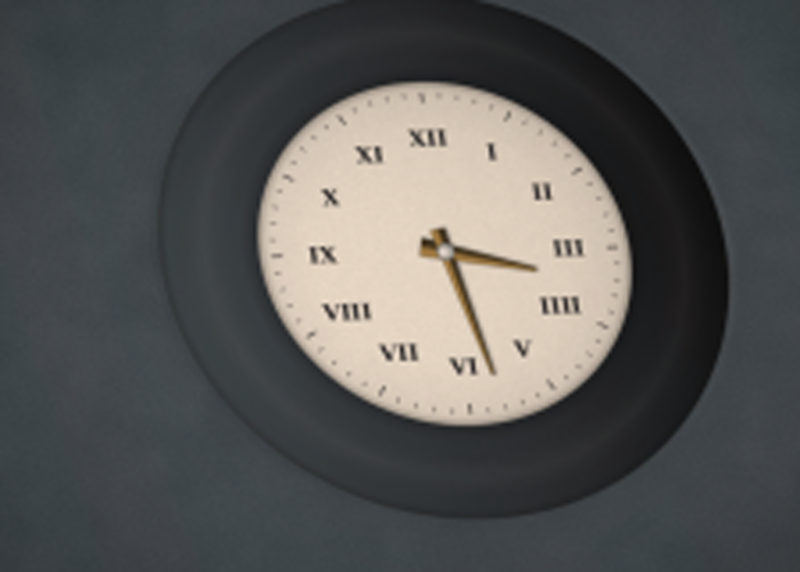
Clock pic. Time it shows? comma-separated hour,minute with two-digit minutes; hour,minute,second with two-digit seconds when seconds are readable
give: 3,28
